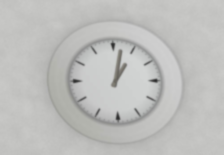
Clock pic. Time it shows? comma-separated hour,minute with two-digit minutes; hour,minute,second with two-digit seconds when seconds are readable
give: 1,02
